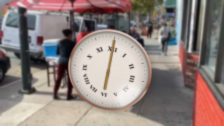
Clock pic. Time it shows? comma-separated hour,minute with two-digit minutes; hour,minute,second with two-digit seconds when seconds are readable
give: 6,00
